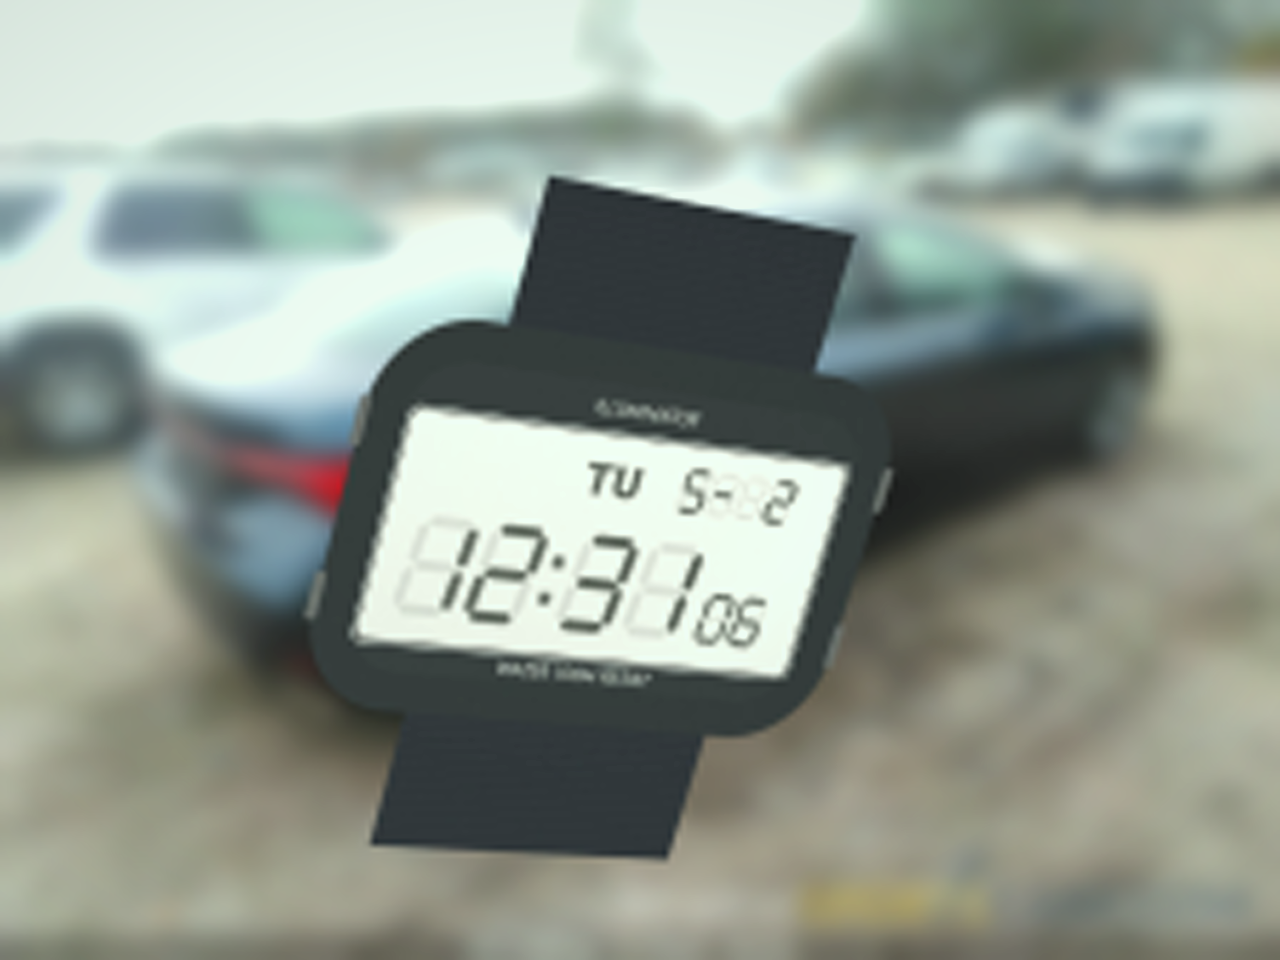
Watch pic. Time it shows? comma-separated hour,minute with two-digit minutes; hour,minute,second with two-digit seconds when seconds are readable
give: 12,31,06
